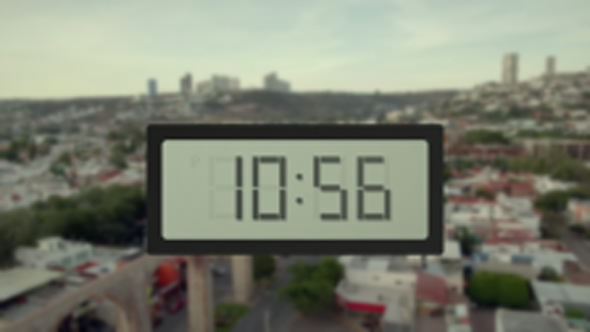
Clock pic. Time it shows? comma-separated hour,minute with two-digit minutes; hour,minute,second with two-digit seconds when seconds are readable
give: 10,56
